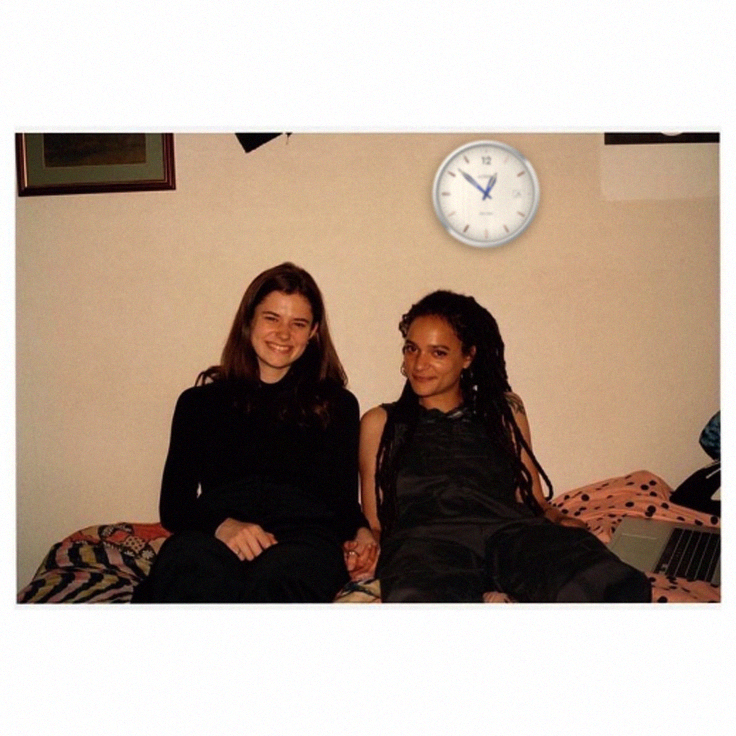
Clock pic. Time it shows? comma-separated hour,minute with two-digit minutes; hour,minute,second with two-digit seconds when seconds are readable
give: 12,52
